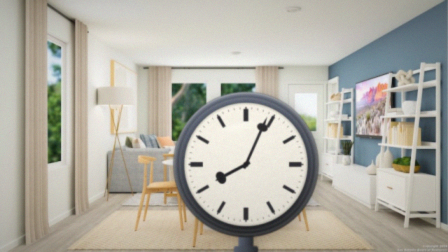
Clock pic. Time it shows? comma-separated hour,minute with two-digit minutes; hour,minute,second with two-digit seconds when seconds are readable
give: 8,04
